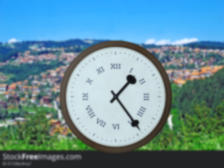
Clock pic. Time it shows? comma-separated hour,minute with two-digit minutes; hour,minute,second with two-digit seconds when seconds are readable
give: 1,24
